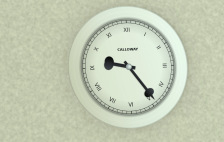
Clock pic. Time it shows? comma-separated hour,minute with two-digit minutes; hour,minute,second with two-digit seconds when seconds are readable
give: 9,24
